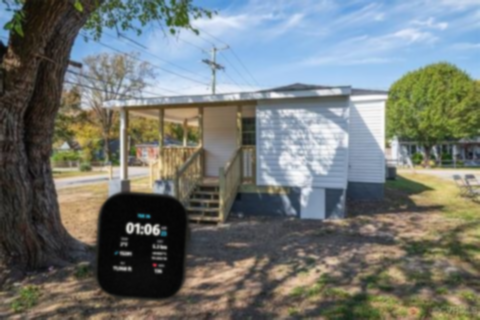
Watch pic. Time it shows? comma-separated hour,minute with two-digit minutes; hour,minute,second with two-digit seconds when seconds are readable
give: 1,06
